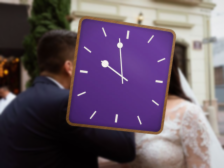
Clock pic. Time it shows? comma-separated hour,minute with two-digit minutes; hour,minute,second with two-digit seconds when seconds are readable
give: 9,58
